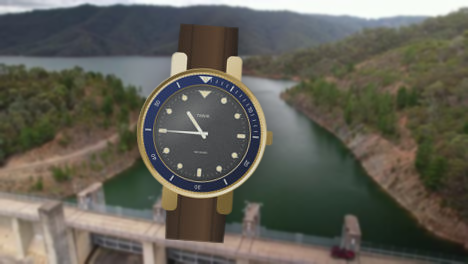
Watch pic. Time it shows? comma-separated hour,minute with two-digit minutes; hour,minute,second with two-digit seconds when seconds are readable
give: 10,45
